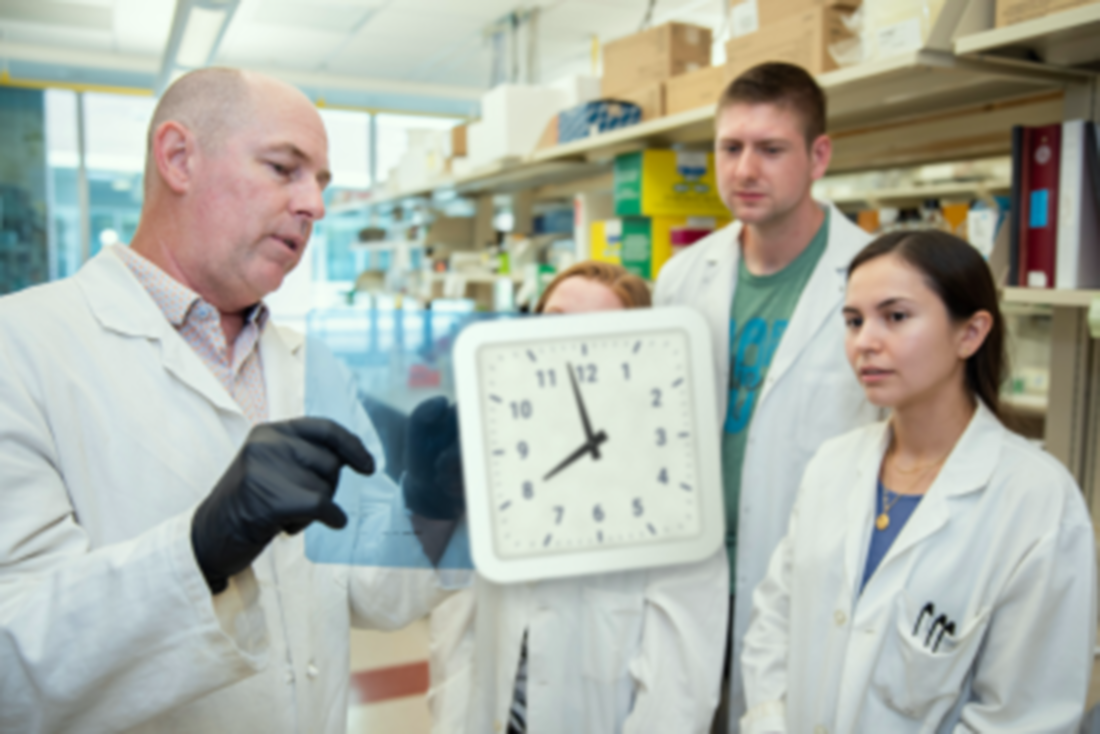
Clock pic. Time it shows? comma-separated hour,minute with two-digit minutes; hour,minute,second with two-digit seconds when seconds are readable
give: 7,58
